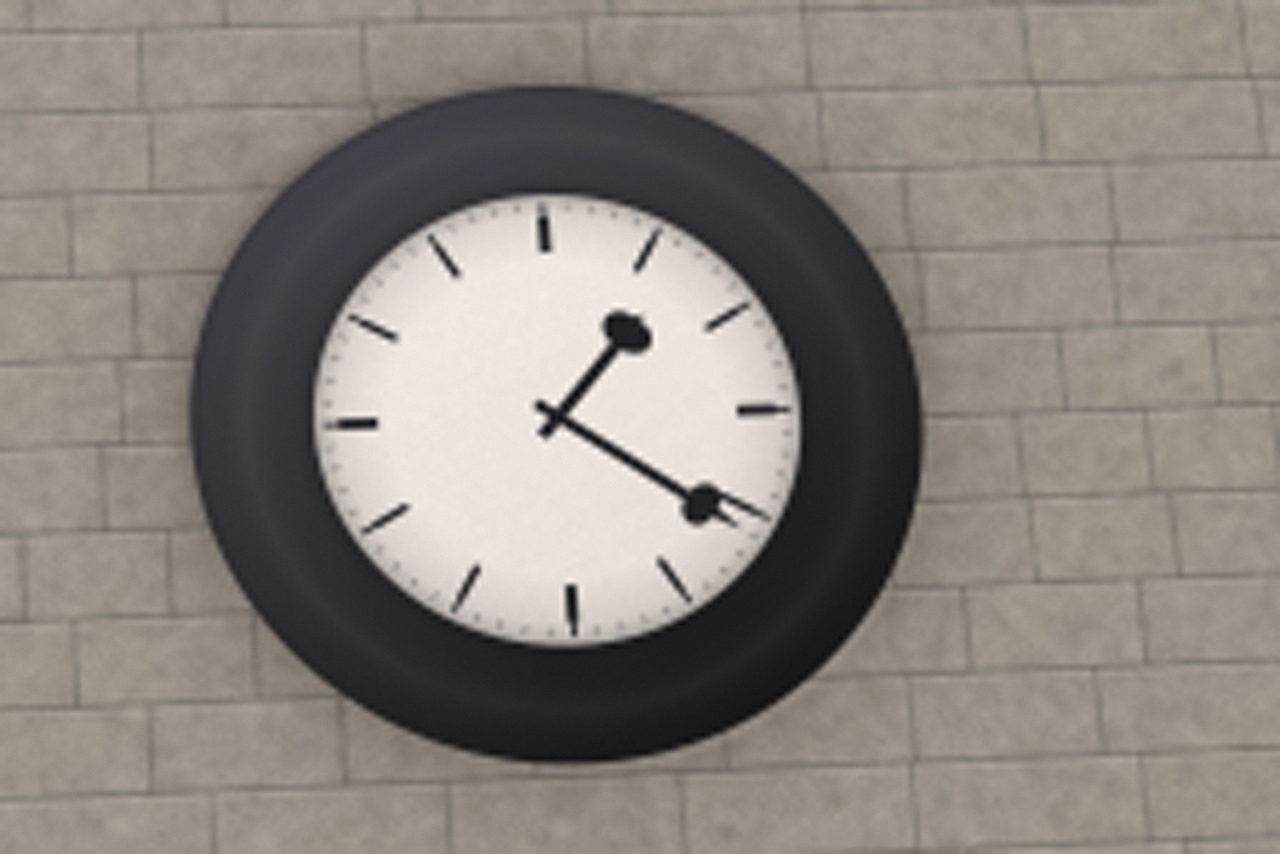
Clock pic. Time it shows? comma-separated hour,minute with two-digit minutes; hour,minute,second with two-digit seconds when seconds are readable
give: 1,21
